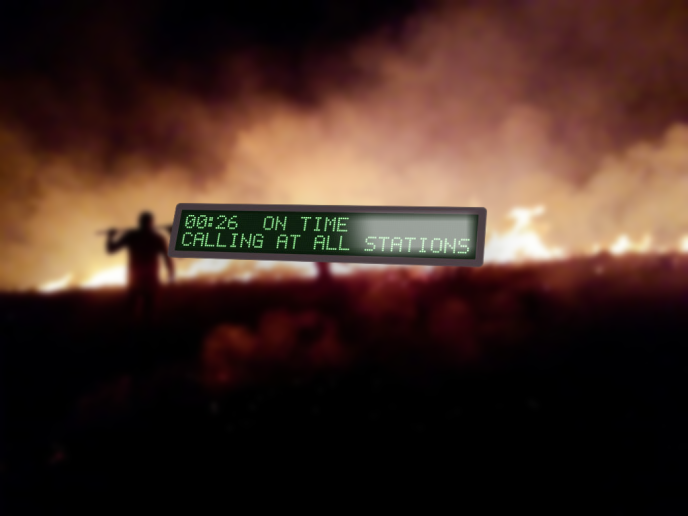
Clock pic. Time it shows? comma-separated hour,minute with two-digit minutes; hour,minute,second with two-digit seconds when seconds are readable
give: 0,26
